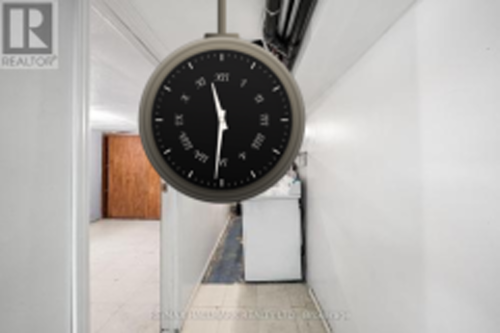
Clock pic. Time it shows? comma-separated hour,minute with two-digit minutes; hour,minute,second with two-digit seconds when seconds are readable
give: 11,31
